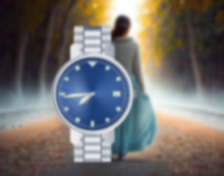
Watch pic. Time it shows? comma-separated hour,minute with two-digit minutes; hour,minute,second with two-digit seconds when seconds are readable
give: 7,44
